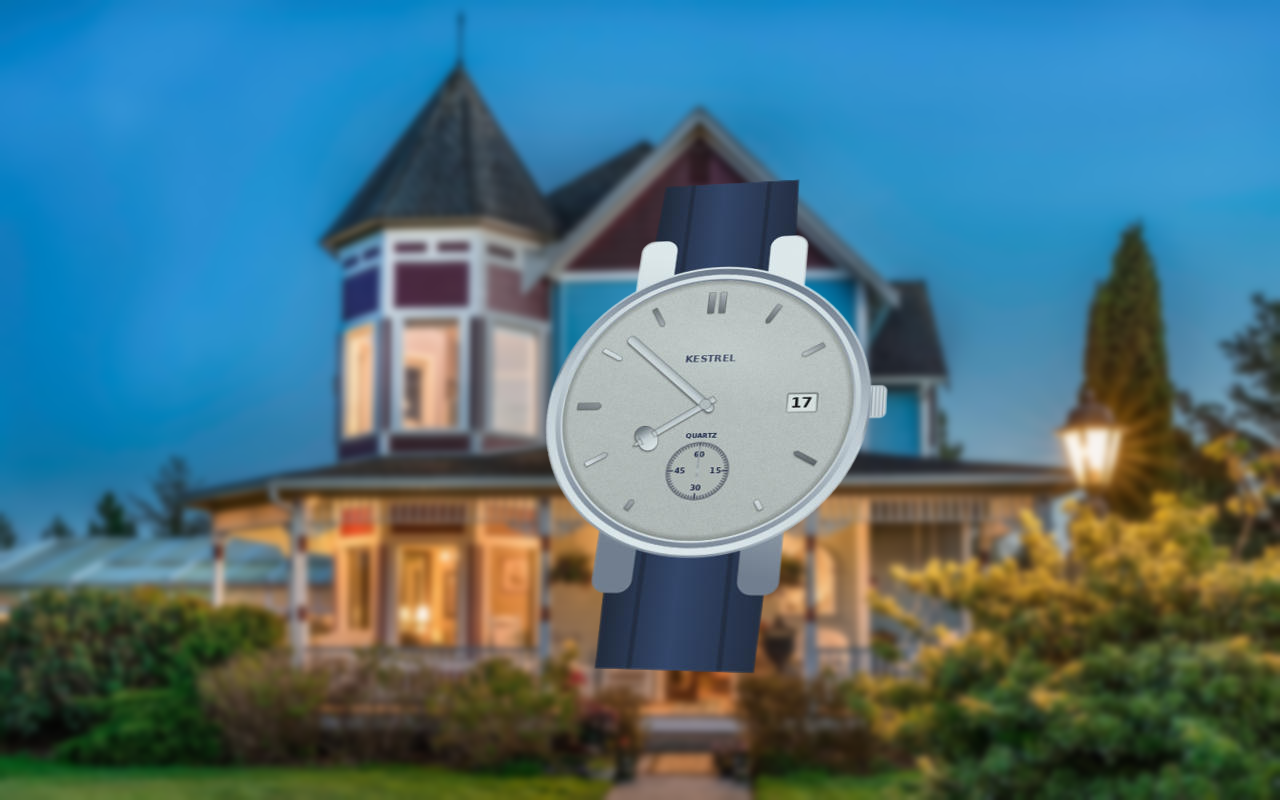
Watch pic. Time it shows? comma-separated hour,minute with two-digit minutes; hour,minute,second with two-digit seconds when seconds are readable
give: 7,52
